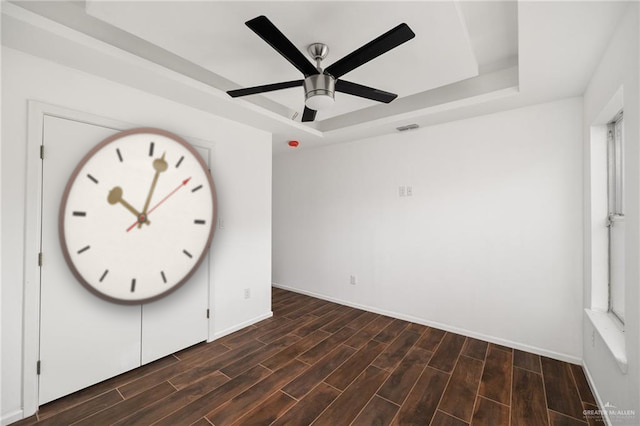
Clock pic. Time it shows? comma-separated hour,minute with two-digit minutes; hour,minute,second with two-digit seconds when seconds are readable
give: 10,02,08
